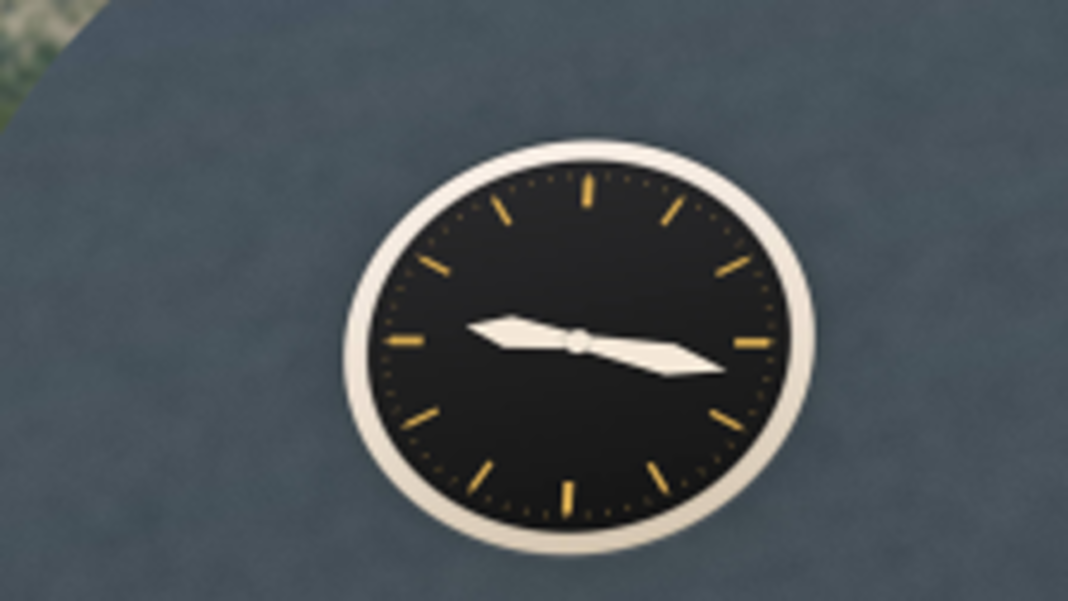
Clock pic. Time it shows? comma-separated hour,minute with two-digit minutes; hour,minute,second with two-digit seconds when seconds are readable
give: 9,17
